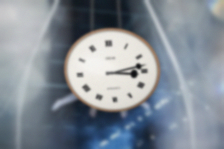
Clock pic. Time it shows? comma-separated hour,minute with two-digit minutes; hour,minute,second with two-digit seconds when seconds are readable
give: 3,13
